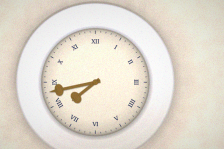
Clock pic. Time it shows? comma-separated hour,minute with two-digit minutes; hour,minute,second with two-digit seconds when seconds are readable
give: 7,43
